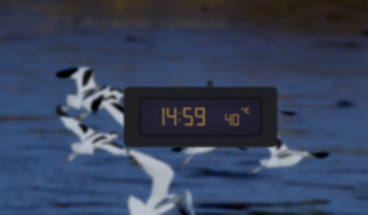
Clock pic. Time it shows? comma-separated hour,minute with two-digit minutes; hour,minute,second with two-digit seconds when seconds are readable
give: 14,59
